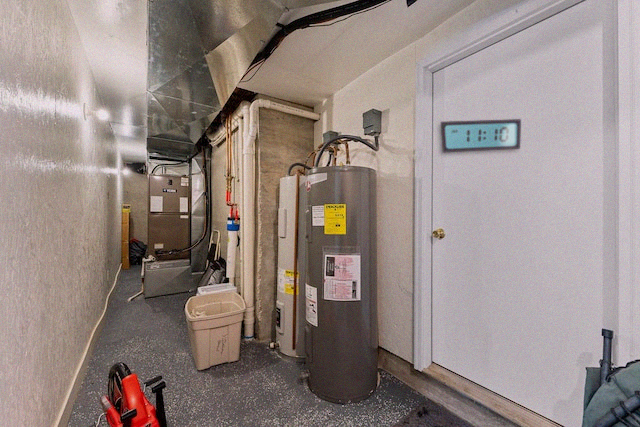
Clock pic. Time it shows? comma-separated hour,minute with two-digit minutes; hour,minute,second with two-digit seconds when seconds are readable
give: 11,10
